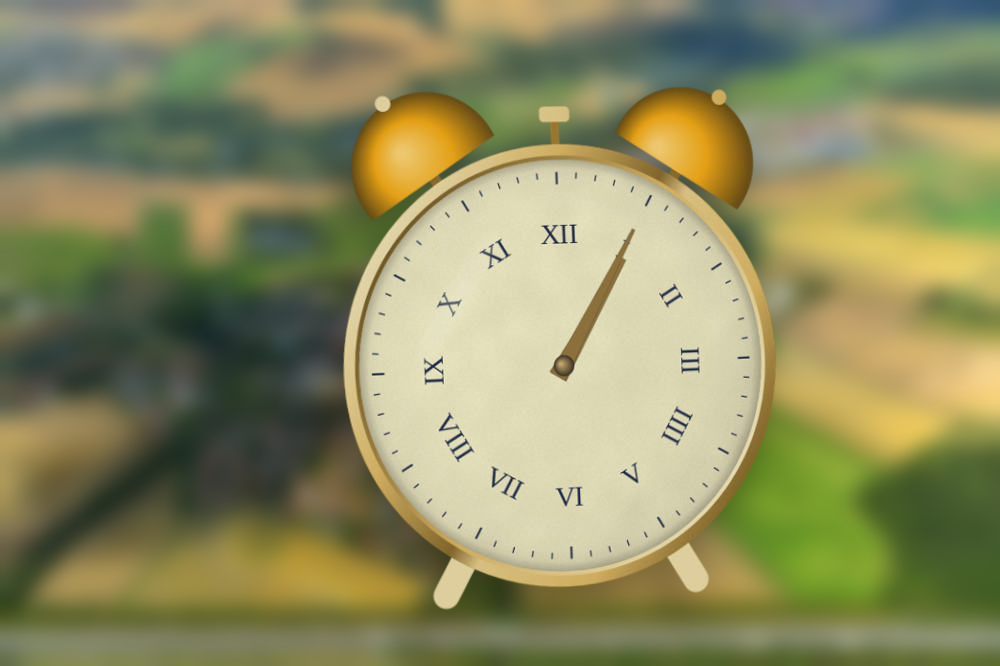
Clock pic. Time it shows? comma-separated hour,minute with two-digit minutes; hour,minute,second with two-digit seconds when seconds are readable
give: 1,05
